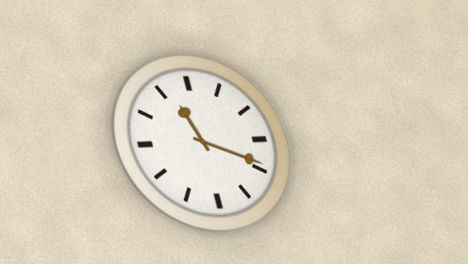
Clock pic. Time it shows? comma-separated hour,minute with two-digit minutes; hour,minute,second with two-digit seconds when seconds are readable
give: 11,19
